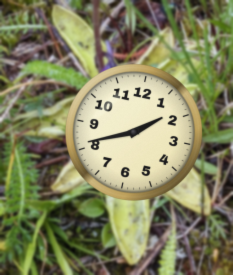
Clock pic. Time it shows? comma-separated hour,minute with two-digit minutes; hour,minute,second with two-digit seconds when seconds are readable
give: 1,41
